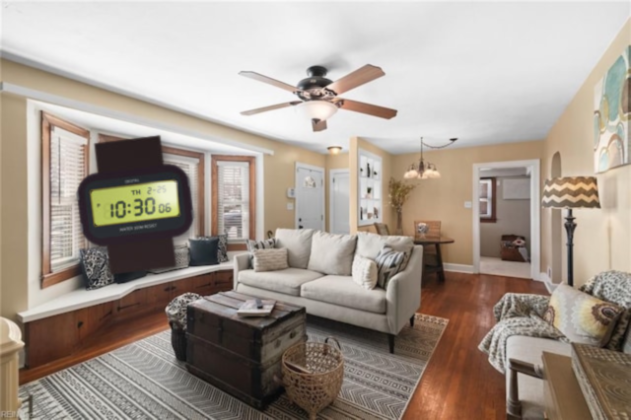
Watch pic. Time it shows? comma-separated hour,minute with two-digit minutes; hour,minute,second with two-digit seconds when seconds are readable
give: 10,30
